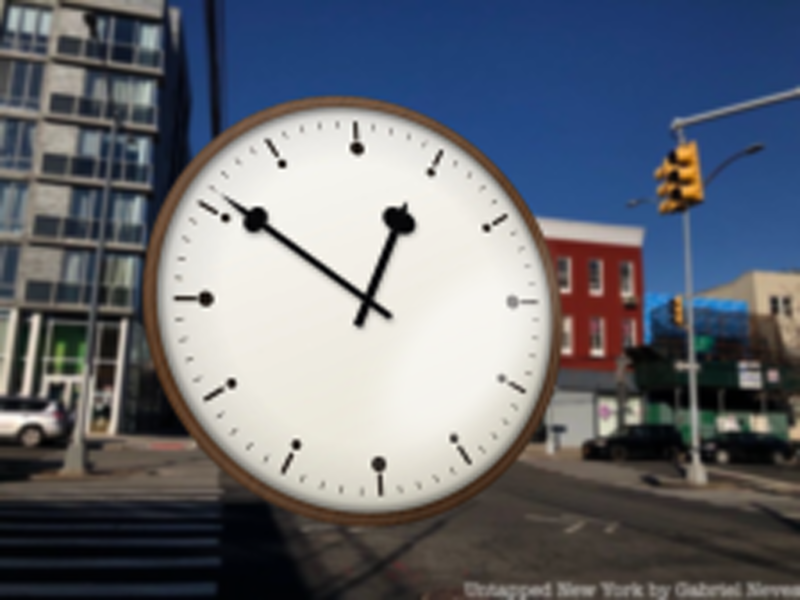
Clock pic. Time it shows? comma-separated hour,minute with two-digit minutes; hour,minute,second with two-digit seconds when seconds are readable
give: 12,51
